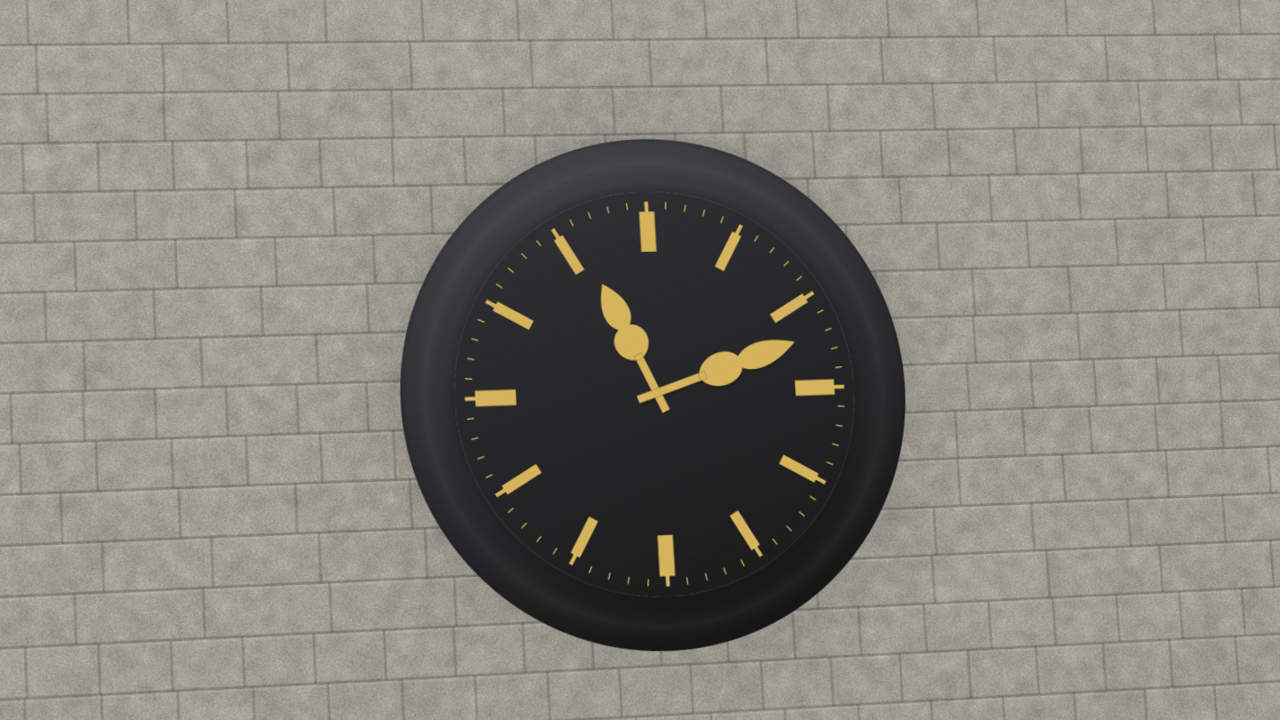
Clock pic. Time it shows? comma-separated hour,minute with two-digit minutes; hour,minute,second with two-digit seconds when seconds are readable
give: 11,12
